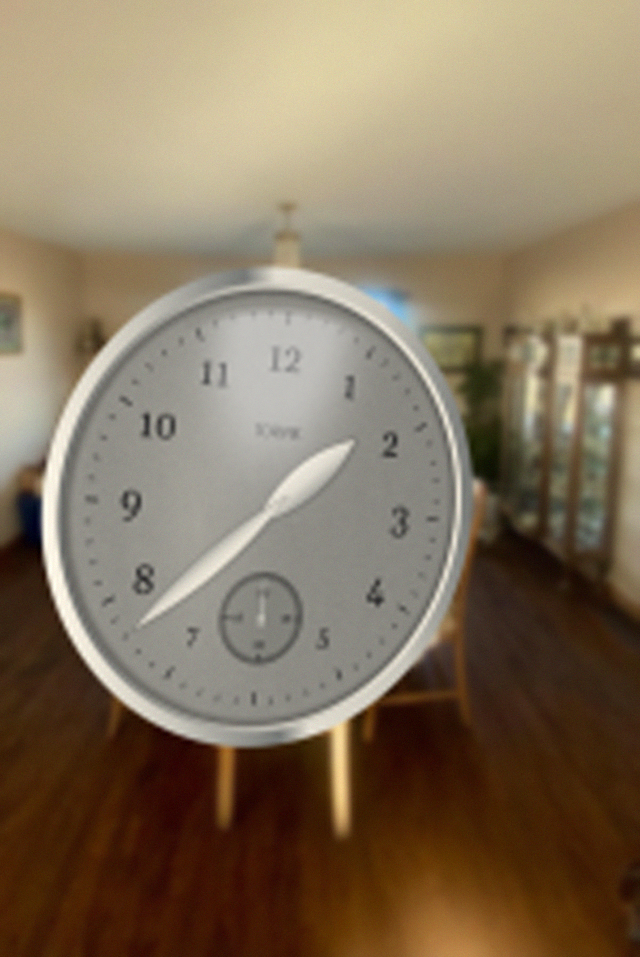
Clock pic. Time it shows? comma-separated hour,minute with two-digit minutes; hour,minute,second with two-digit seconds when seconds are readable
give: 1,38
